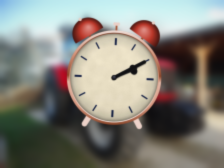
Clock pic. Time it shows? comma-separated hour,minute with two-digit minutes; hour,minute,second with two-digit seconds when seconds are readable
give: 2,10
